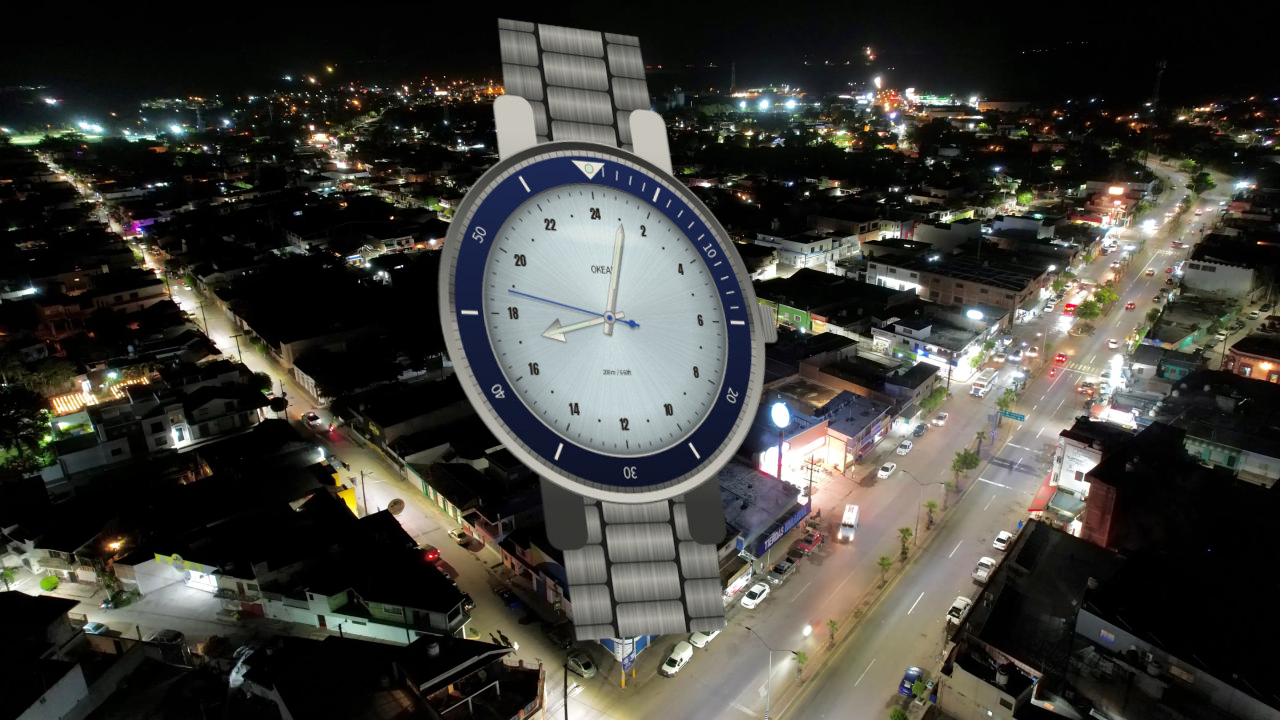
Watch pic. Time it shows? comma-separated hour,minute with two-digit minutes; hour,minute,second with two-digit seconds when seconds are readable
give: 17,02,47
